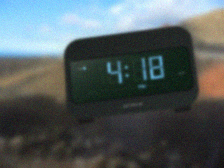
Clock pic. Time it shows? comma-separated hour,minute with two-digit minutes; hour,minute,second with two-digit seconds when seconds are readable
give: 4,18
